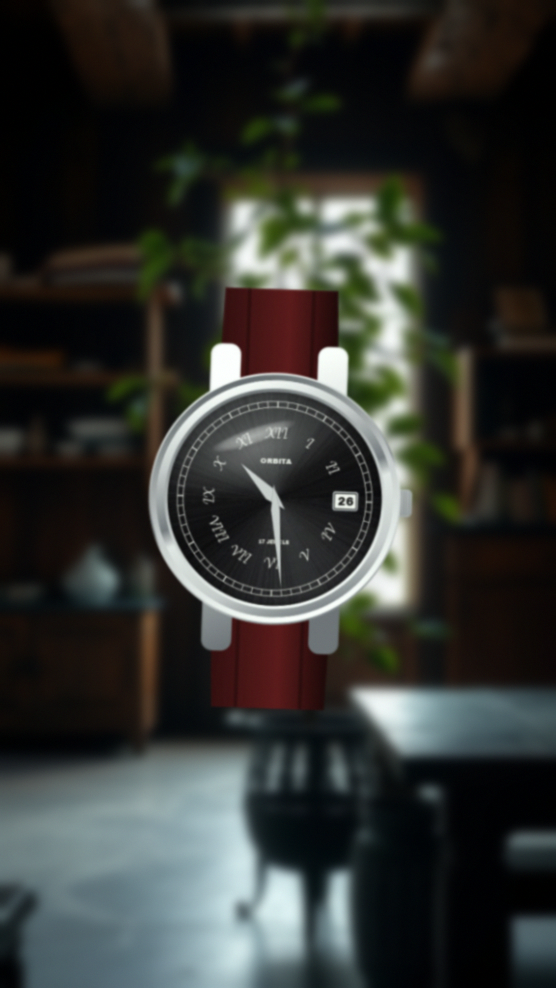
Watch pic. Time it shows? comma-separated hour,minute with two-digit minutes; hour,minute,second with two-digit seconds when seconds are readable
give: 10,29
